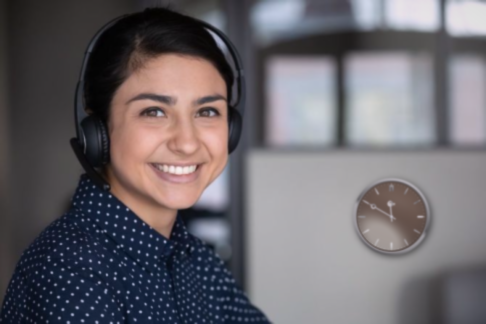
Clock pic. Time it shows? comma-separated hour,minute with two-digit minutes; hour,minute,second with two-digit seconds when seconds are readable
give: 11,50
